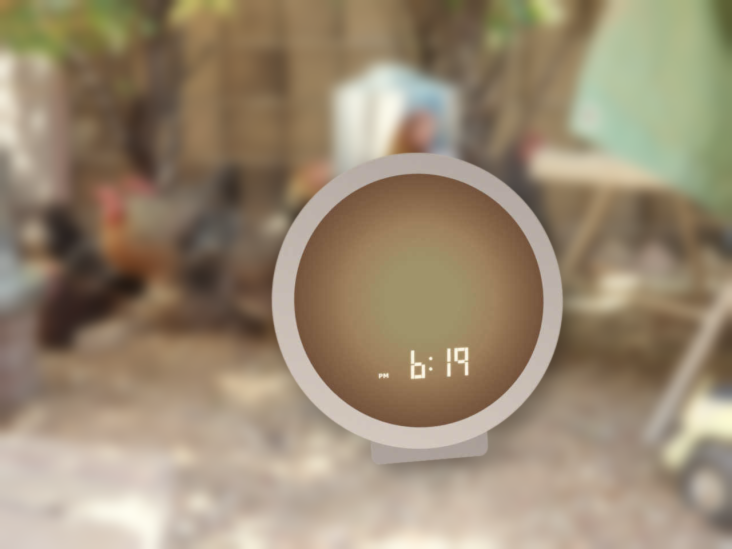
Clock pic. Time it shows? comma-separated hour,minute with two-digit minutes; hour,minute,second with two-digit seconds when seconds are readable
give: 6,19
